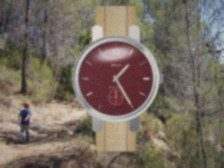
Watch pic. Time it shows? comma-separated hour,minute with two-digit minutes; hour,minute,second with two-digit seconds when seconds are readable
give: 1,25
